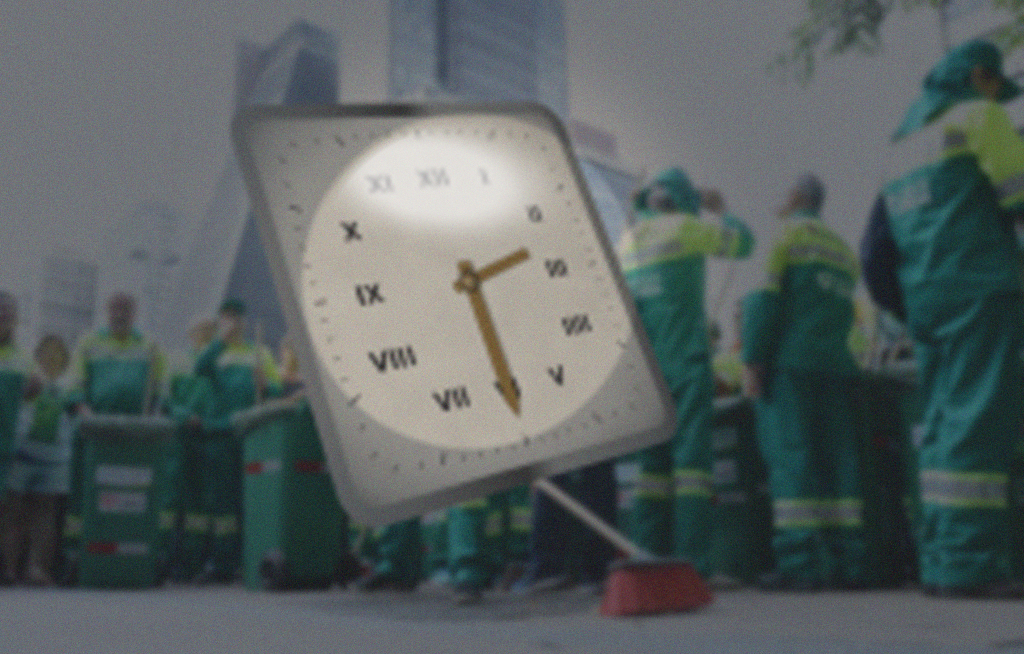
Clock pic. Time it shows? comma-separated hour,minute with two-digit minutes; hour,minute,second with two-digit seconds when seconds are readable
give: 2,30
